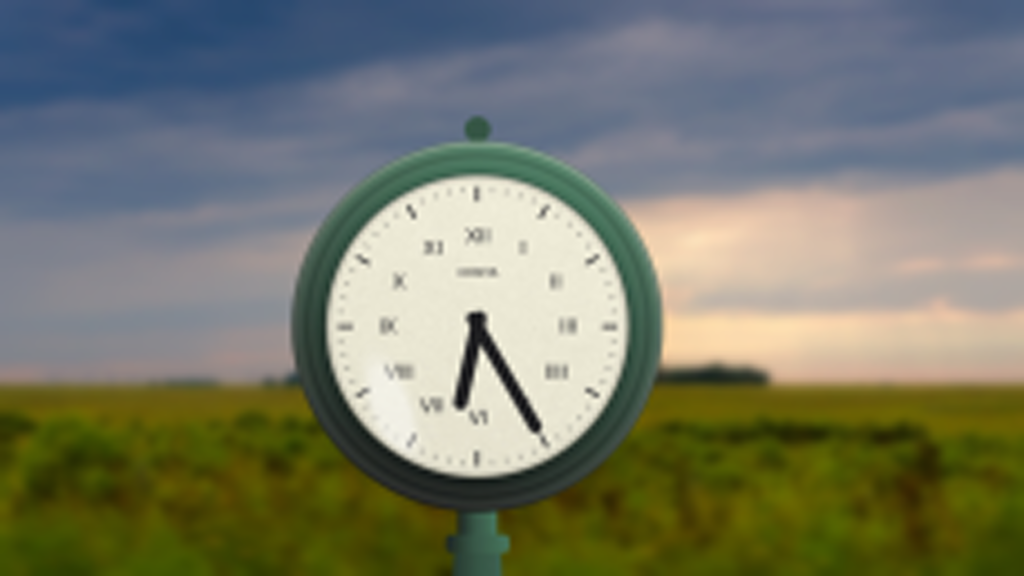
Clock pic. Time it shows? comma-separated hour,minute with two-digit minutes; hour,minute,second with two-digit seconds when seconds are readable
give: 6,25
